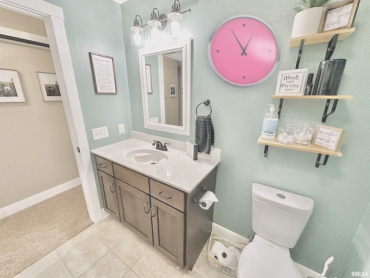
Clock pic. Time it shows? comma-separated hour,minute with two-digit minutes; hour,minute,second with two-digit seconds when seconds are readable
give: 12,55
